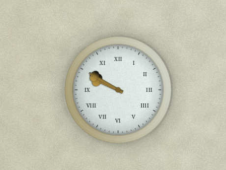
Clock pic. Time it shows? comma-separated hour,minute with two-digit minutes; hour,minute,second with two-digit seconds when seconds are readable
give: 9,50
